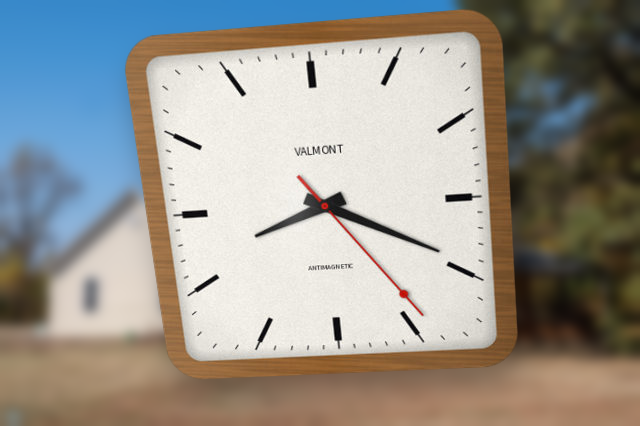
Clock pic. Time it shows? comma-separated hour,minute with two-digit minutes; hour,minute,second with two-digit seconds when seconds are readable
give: 8,19,24
